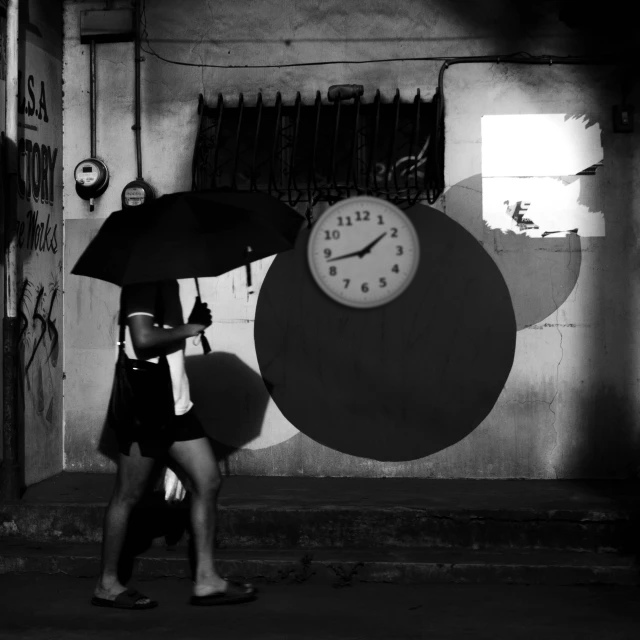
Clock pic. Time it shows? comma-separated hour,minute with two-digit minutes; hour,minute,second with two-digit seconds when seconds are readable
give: 1,43
